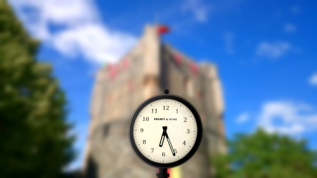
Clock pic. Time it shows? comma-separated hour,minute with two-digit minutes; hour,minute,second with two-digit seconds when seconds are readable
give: 6,26
